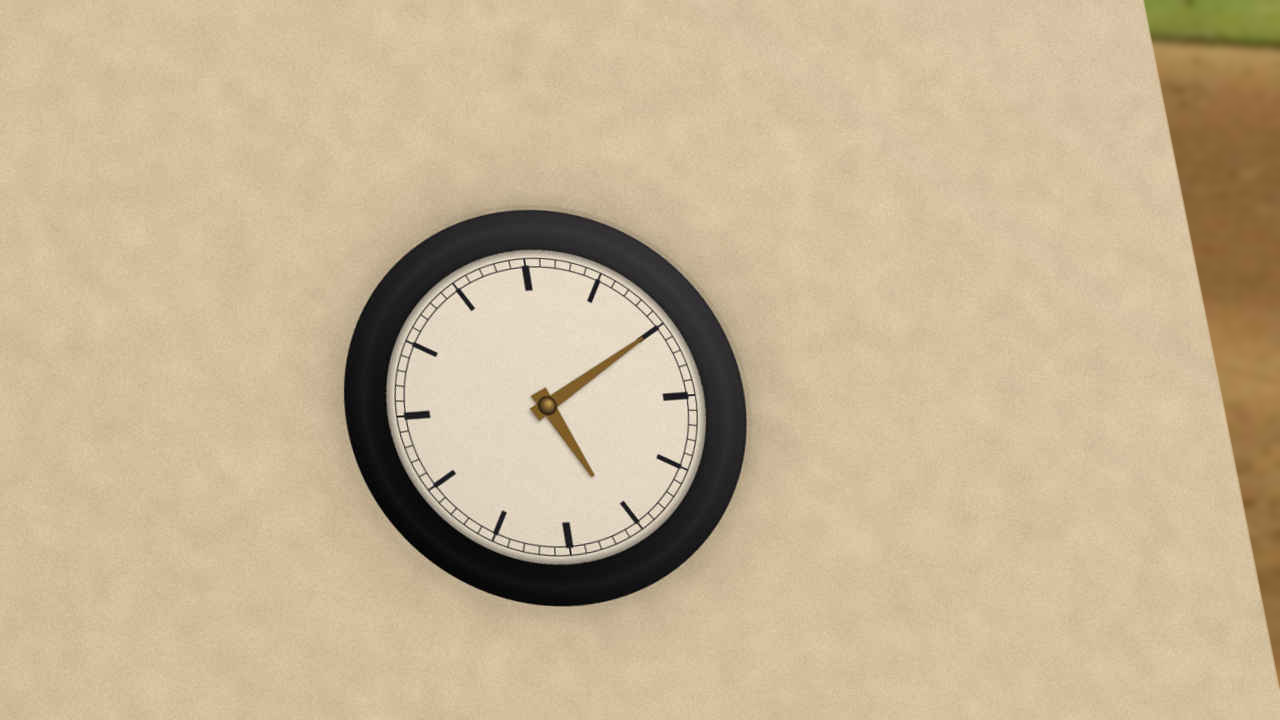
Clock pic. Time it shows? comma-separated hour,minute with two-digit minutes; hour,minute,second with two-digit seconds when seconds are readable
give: 5,10
